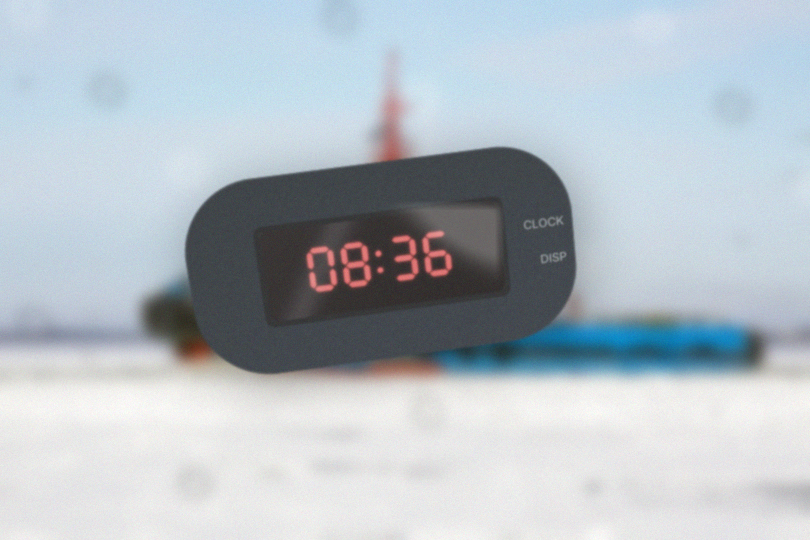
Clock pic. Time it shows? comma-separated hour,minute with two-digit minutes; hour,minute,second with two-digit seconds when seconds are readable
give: 8,36
